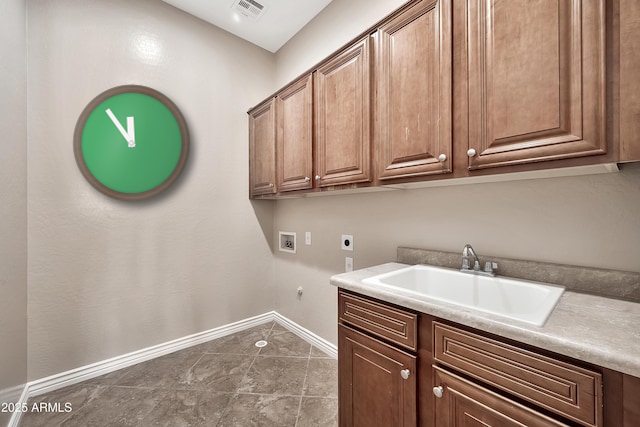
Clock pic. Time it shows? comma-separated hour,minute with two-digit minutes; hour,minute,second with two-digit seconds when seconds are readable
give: 11,54
